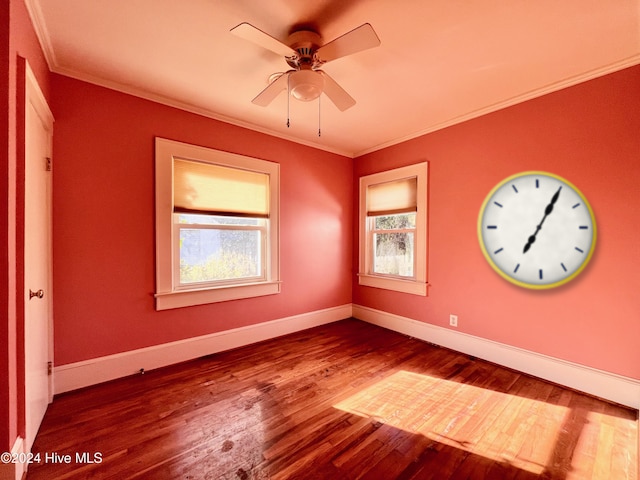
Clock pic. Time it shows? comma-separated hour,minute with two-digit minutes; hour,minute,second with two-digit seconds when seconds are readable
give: 7,05
